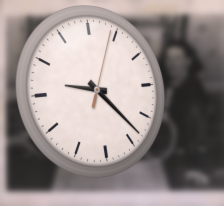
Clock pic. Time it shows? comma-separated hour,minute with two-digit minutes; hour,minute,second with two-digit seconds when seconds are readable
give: 9,23,04
